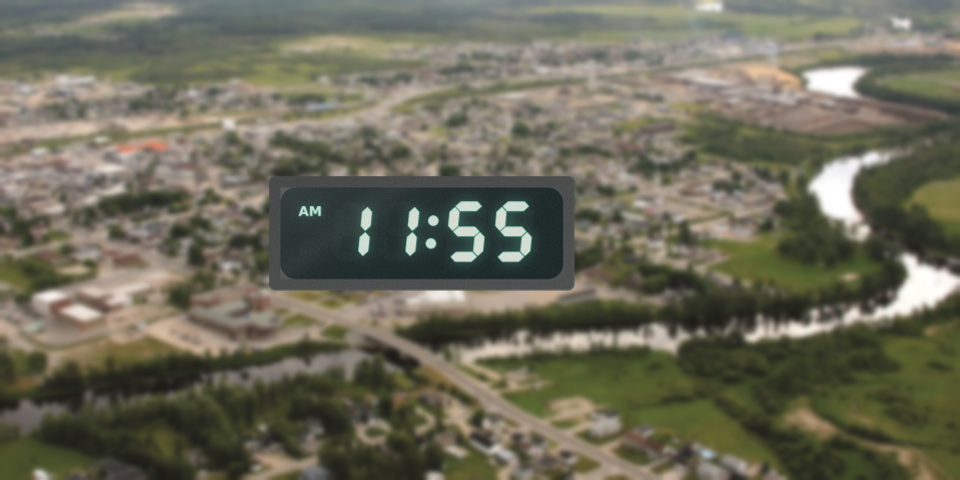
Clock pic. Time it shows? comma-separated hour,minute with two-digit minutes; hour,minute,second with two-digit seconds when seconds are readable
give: 11,55
